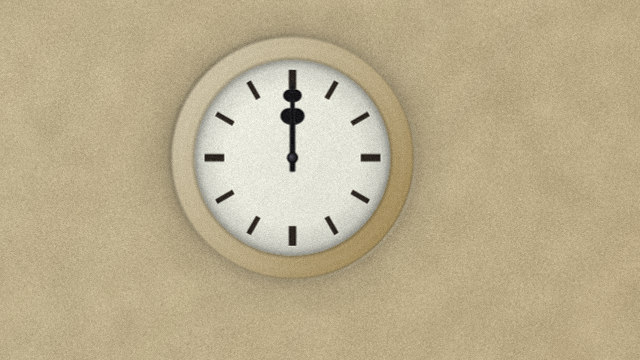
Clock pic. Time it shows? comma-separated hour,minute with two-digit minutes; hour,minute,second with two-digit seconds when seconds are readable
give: 12,00
